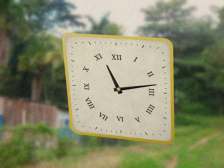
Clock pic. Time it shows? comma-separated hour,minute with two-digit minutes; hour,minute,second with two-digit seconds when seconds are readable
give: 11,13
